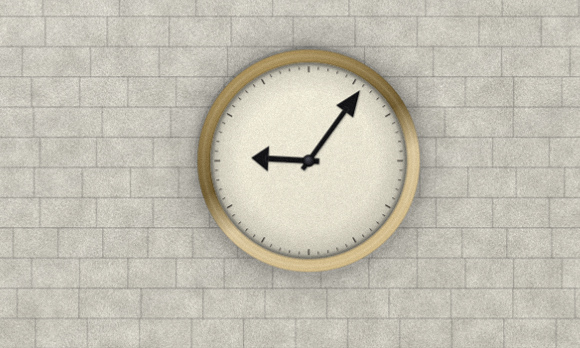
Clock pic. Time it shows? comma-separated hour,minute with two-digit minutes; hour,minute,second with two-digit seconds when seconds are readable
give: 9,06
